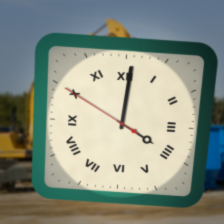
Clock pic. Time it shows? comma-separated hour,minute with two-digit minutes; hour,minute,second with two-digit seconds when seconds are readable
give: 4,00,50
